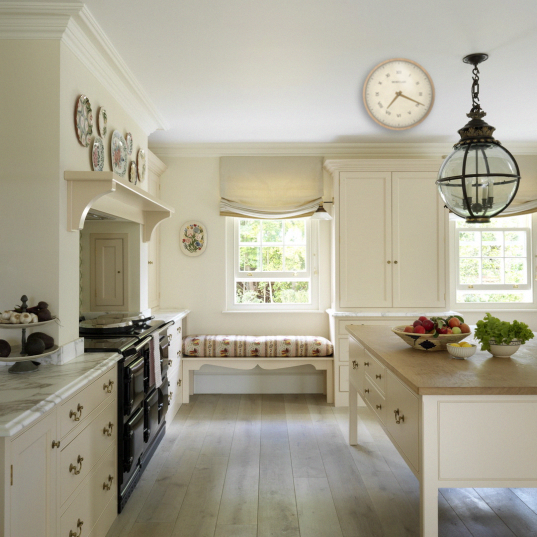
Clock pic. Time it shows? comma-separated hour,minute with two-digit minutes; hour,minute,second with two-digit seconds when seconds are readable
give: 7,19
